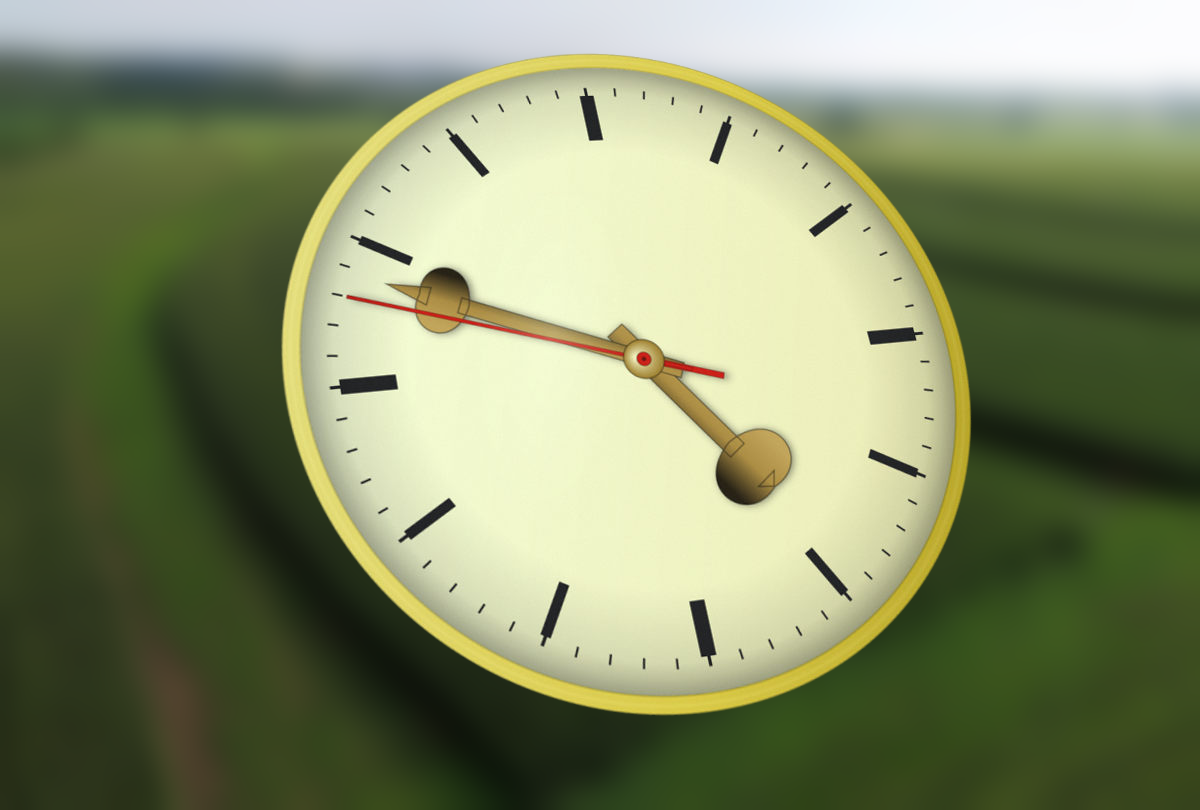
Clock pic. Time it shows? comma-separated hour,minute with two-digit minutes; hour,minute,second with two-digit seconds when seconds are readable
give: 4,48,48
